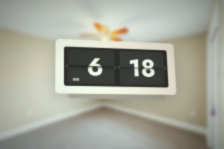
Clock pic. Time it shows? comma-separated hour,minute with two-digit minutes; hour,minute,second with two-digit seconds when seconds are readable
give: 6,18
